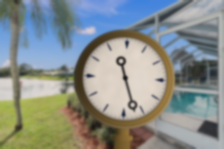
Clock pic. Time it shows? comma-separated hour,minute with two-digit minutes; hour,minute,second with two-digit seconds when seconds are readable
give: 11,27
